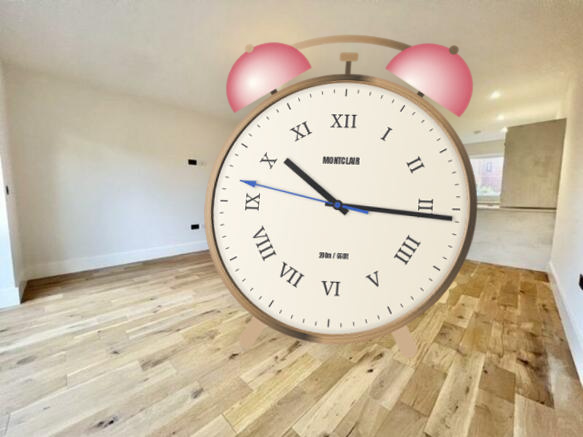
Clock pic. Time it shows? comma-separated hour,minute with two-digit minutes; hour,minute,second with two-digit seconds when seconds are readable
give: 10,15,47
